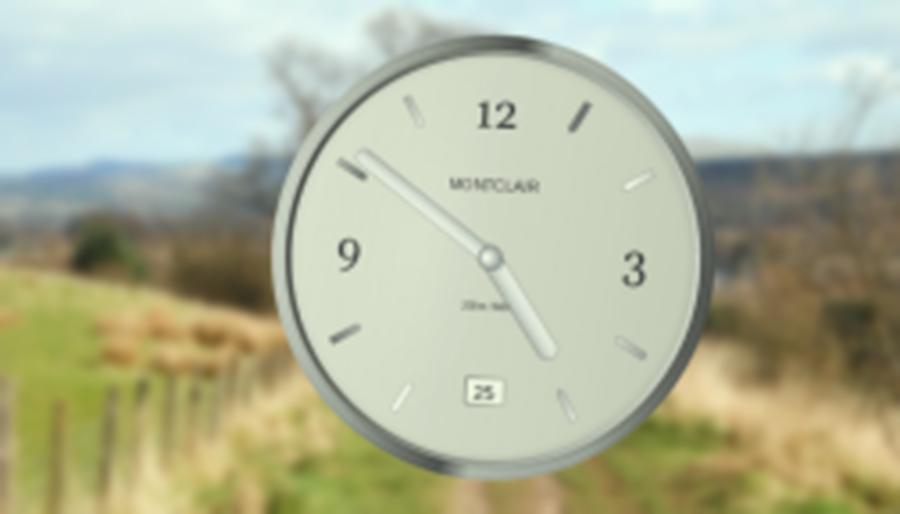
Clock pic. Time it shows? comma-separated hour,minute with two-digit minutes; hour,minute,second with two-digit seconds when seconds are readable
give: 4,51
